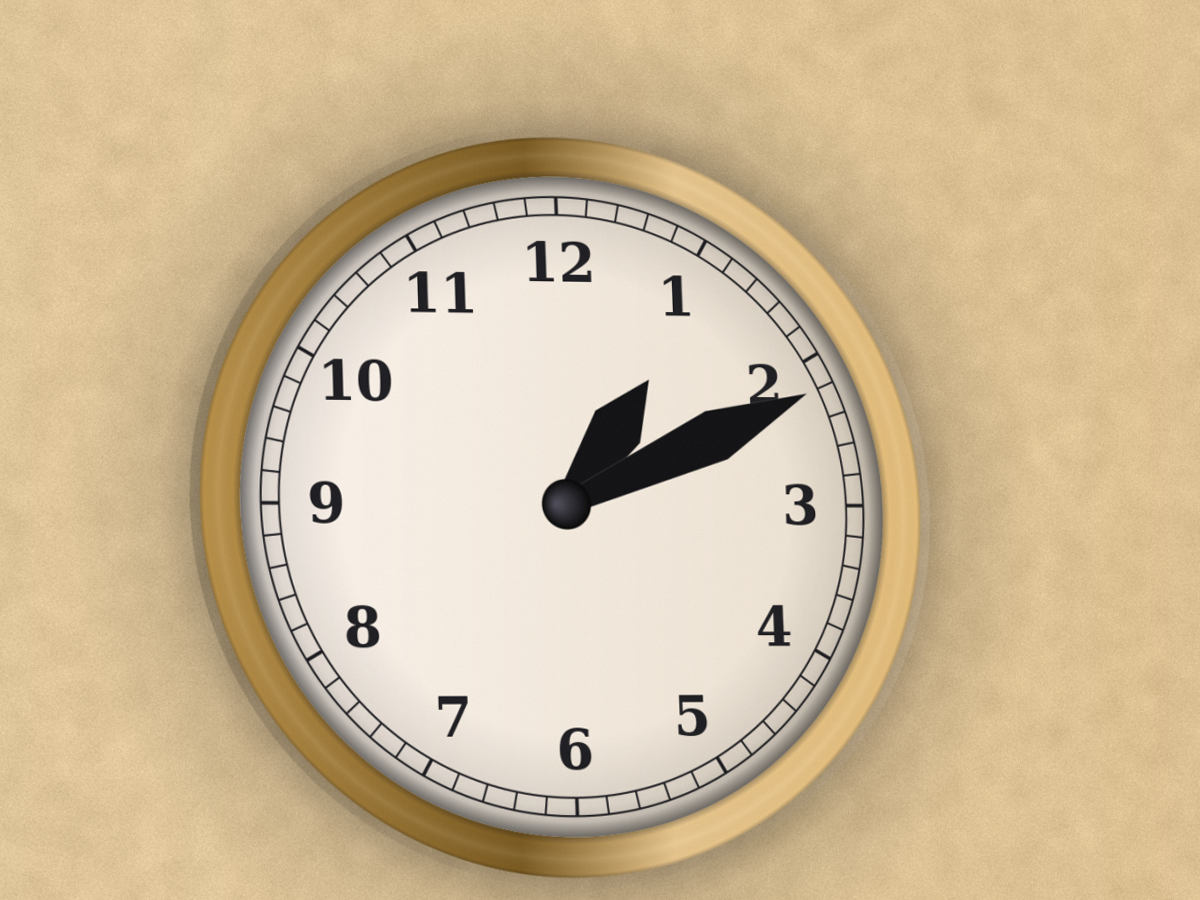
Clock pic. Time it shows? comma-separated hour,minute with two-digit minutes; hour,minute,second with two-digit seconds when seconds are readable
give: 1,11
